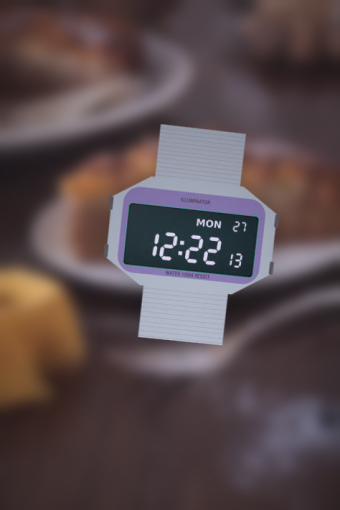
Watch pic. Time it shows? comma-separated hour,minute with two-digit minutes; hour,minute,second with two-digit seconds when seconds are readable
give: 12,22,13
